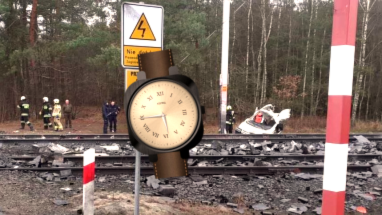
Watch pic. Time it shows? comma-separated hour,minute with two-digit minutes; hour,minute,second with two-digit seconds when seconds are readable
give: 5,45
